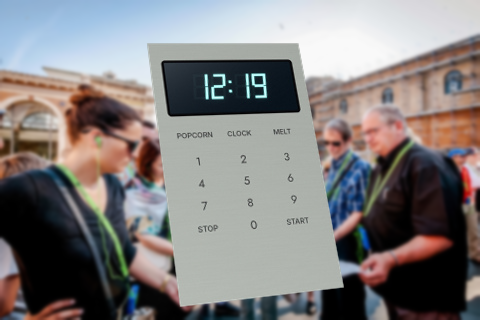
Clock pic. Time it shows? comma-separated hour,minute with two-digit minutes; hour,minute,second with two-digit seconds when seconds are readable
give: 12,19
